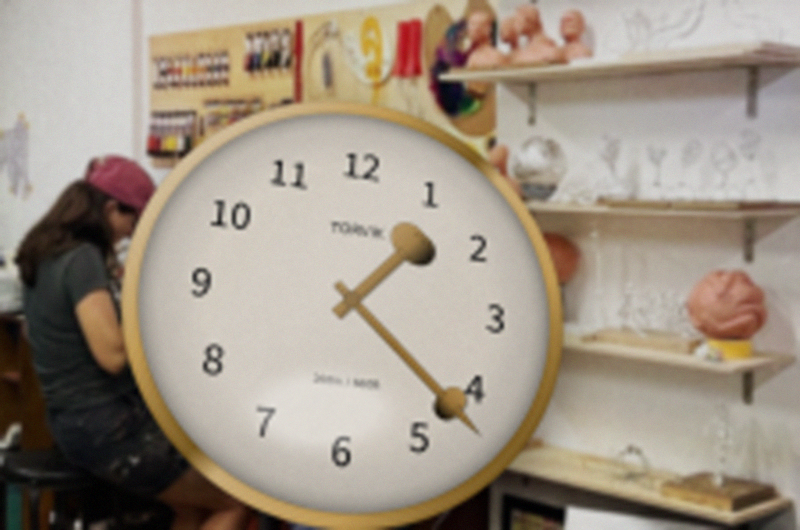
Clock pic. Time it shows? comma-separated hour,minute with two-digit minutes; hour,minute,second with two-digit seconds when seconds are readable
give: 1,22
